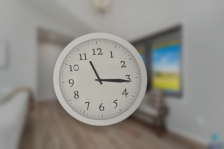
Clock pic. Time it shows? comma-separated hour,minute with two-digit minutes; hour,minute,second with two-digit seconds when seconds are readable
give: 11,16
